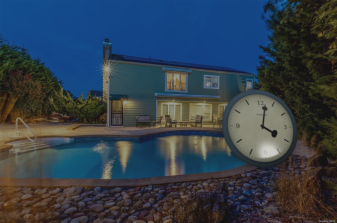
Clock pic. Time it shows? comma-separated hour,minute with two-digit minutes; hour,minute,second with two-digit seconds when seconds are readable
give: 4,02
